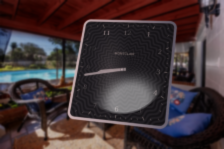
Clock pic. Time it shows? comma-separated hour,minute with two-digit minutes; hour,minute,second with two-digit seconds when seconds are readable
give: 8,43
